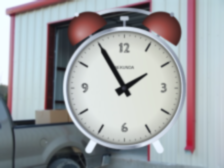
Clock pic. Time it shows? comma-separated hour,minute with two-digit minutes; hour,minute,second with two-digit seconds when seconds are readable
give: 1,55
